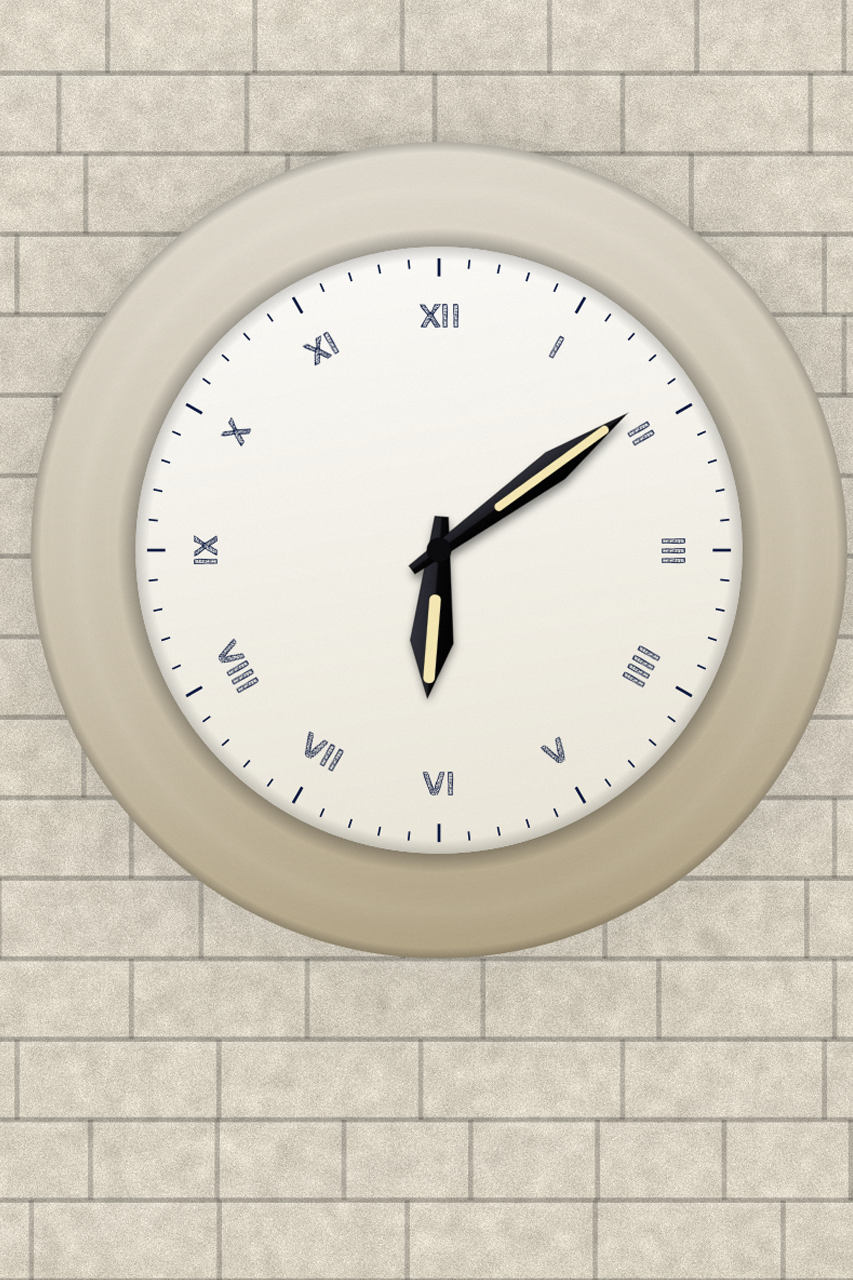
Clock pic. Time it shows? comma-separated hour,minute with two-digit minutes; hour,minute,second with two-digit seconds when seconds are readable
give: 6,09
